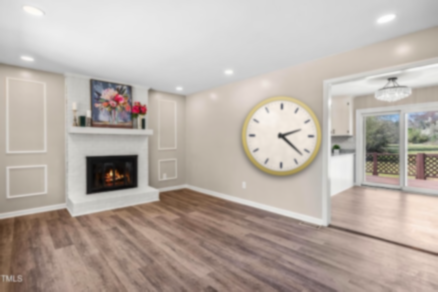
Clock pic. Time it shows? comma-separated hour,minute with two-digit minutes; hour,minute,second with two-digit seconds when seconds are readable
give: 2,22
